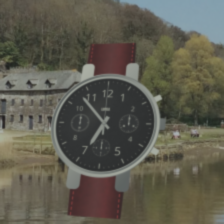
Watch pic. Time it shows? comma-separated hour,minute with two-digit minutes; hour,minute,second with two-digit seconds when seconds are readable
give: 6,53
